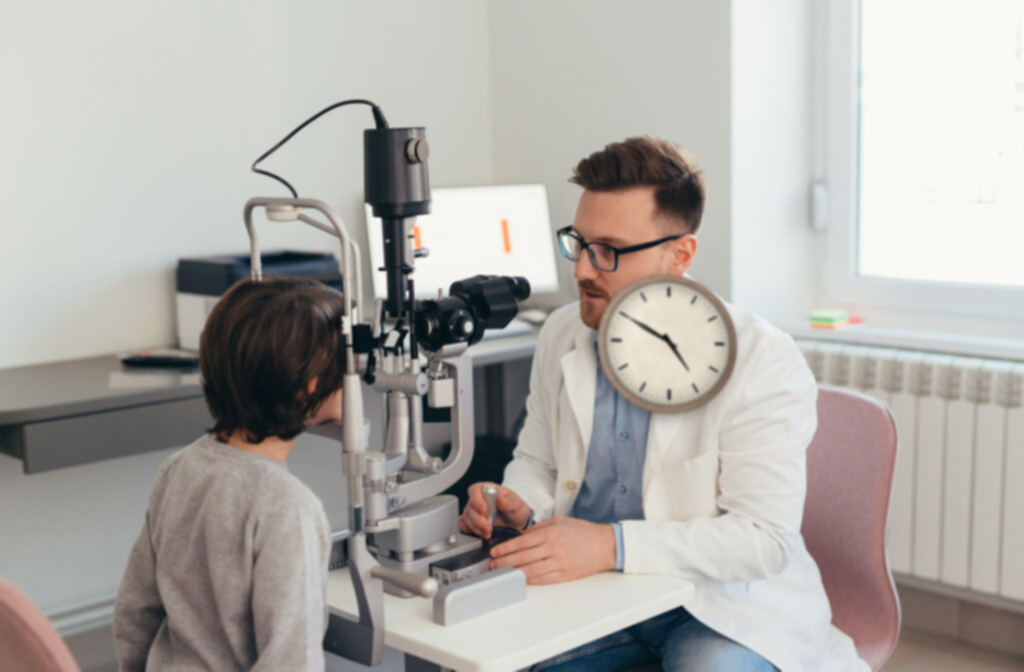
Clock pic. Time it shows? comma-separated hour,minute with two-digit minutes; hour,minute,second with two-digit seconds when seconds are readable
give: 4,50
